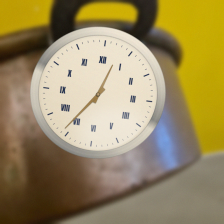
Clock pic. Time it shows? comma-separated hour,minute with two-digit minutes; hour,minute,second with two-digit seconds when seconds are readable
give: 12,36
